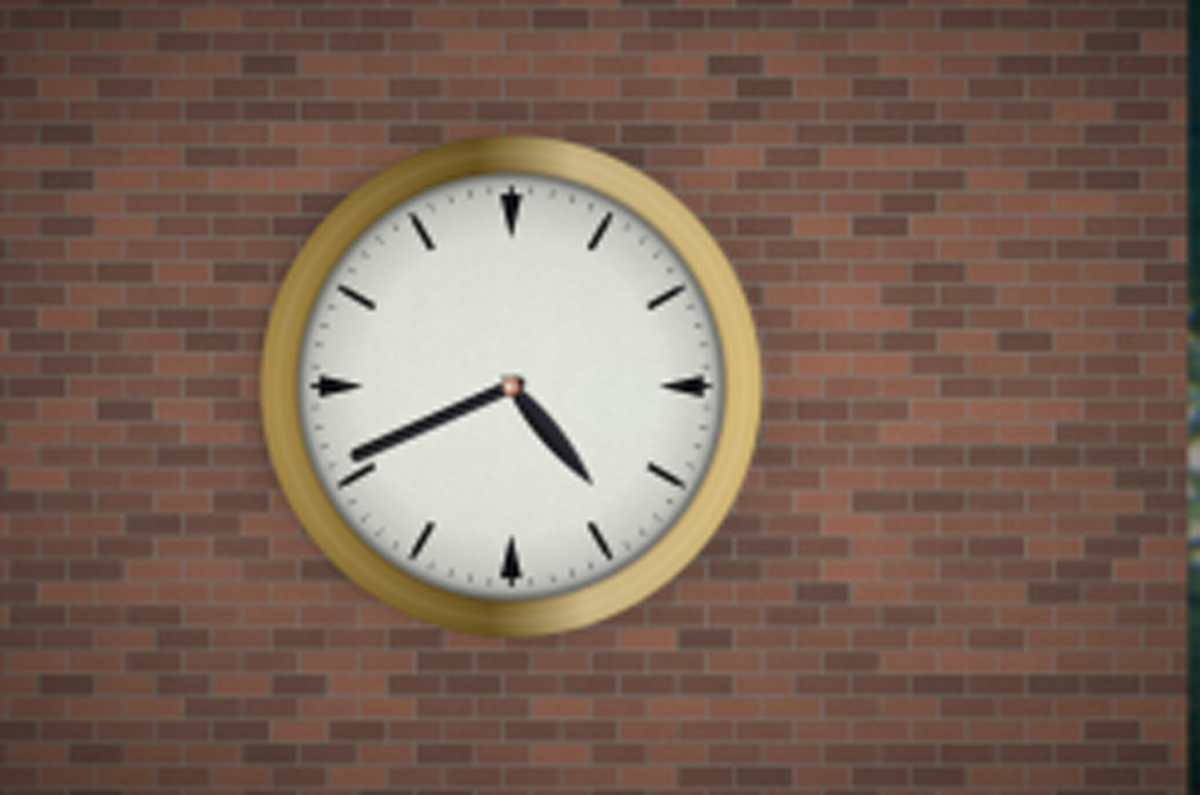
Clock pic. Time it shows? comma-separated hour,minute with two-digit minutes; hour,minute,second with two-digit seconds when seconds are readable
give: 4,41
